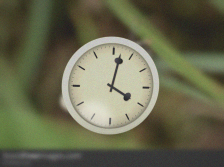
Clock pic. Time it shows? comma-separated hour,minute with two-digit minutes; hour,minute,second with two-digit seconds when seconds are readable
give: 4,02
